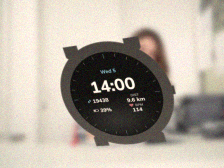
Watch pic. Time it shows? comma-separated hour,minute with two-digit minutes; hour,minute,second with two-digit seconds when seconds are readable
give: 14,00
